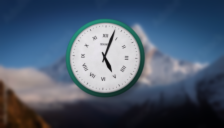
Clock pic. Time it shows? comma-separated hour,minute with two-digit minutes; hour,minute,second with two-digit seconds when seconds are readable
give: 5,03
